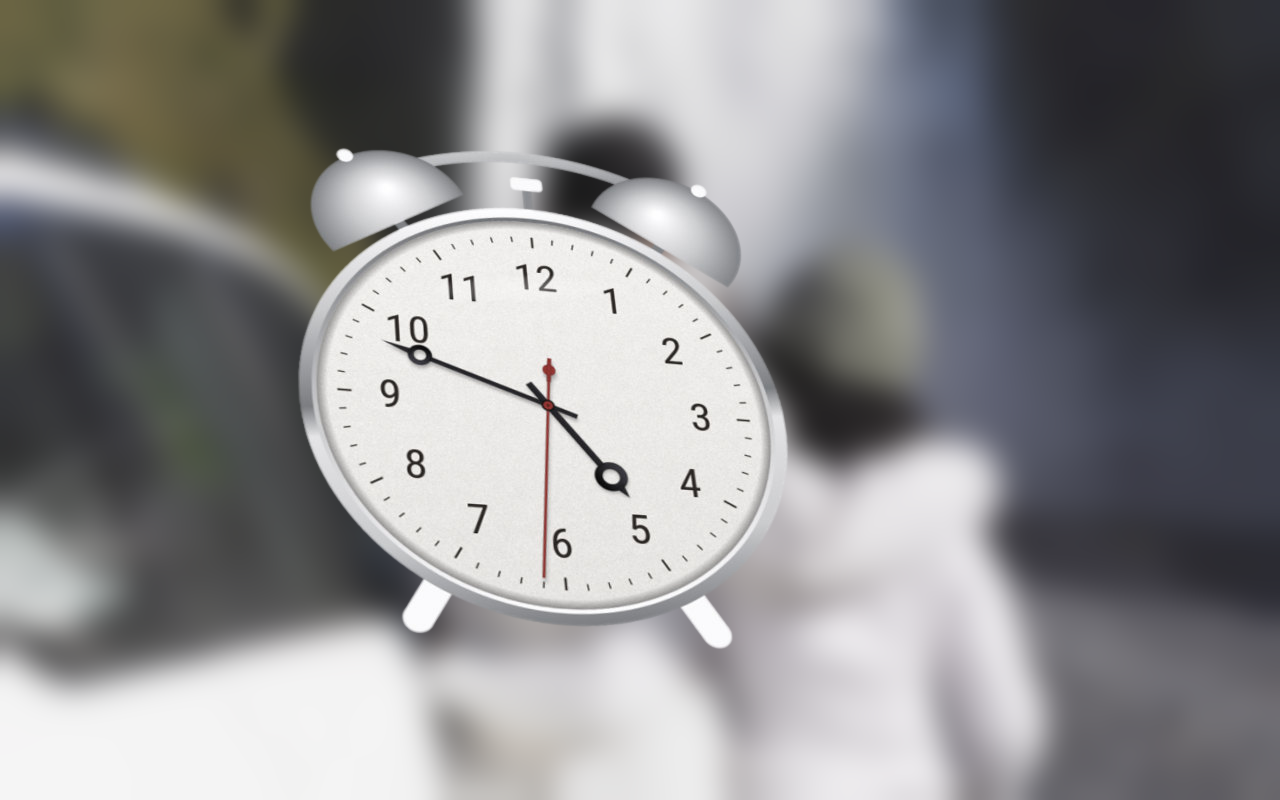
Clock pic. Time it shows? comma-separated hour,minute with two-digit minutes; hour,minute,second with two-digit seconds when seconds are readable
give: 4,48,31
